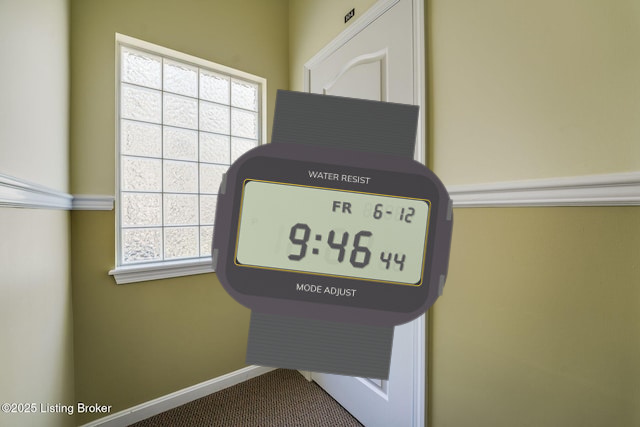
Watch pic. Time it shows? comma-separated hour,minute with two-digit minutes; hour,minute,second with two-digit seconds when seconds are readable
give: 9,46,44
